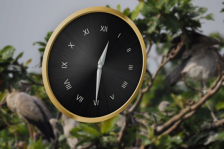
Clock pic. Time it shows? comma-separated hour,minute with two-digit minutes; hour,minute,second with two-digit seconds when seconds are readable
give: 12,30
